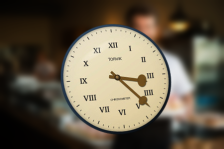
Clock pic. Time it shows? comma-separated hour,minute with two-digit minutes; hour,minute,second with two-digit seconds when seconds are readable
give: 3,23
